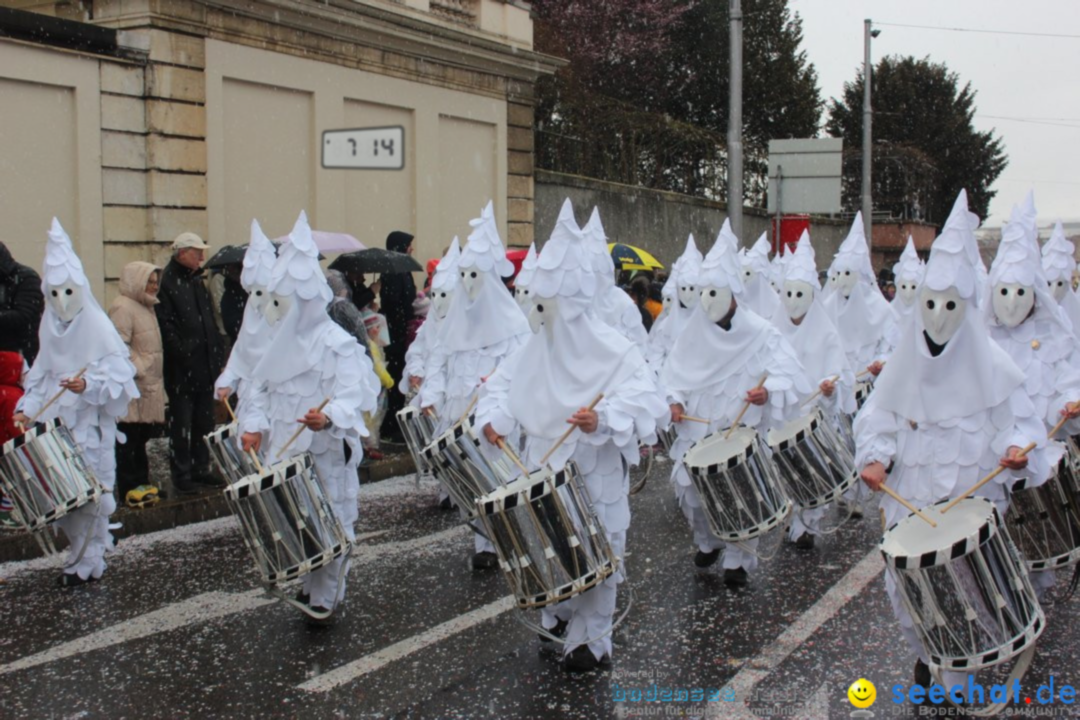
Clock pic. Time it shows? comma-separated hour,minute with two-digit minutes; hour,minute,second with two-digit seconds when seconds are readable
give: 7,14
